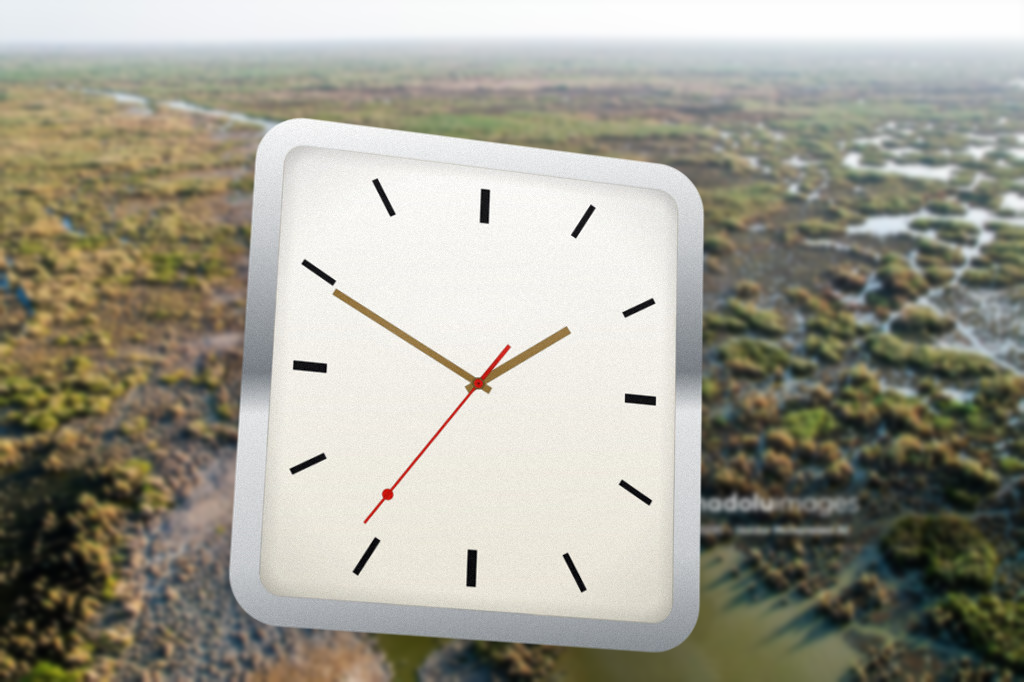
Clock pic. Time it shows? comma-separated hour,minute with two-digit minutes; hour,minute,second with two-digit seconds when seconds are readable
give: 1,49,36
